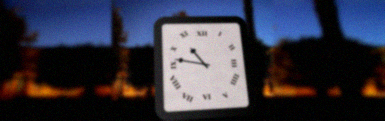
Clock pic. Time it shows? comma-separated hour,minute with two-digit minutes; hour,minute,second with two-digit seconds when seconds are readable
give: 10,47
